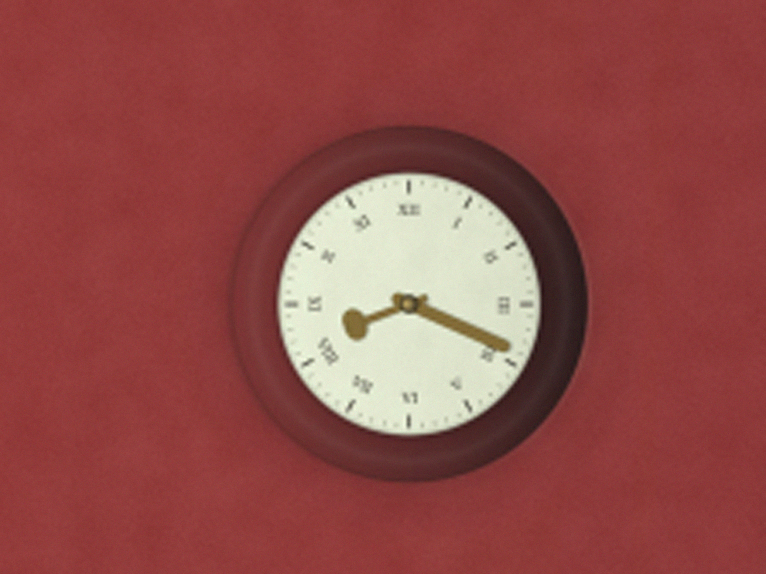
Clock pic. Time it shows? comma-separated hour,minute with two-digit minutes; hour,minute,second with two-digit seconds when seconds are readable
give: 8,19
